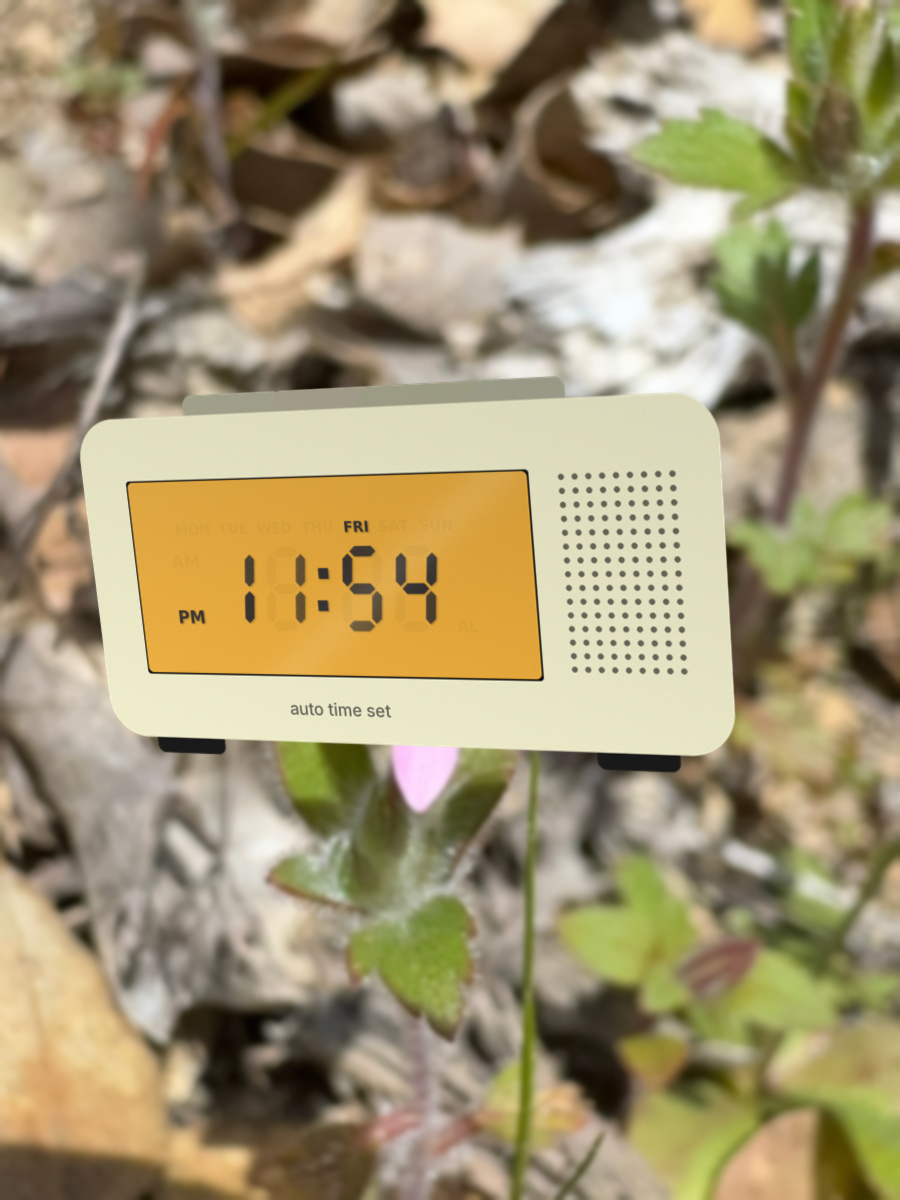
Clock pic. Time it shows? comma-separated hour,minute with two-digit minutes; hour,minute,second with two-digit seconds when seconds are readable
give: 11,54
